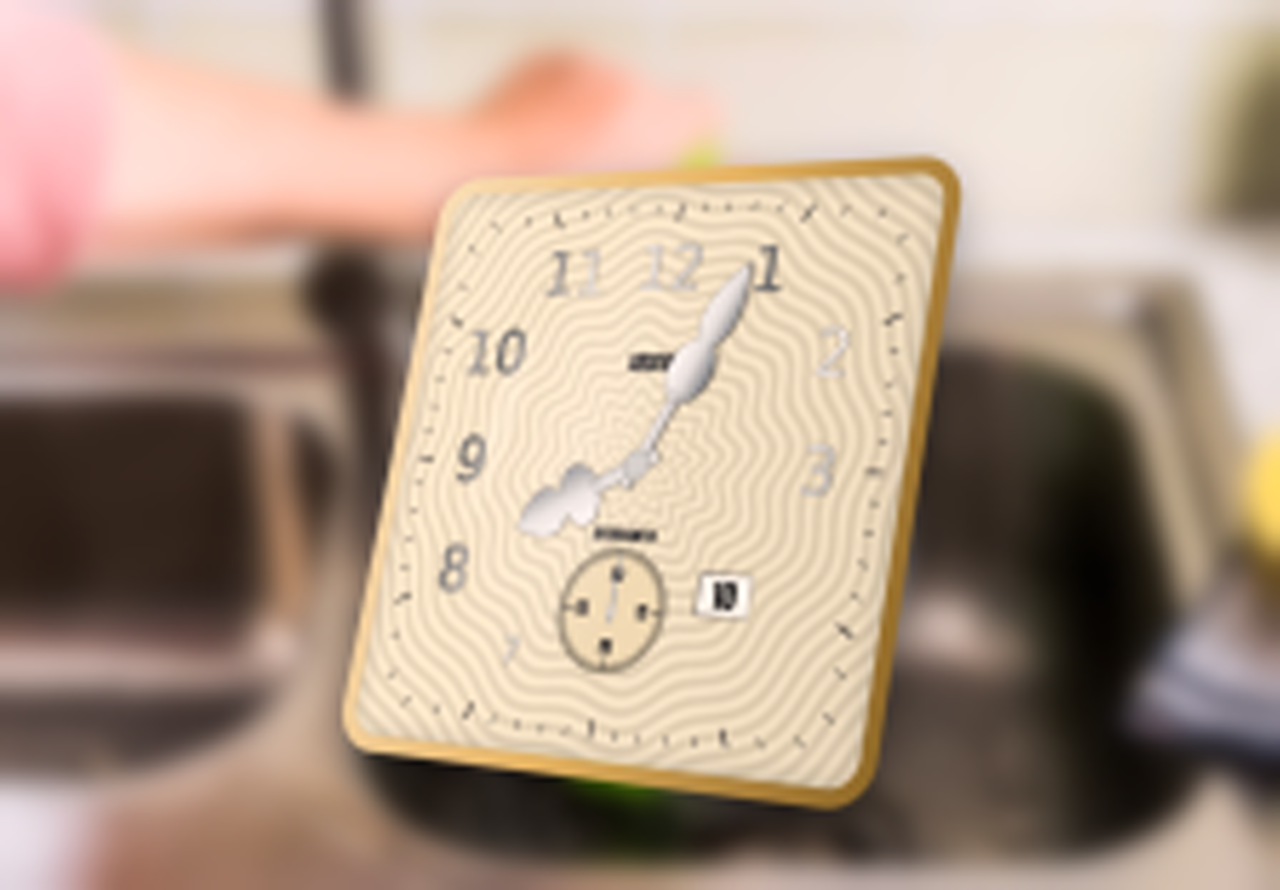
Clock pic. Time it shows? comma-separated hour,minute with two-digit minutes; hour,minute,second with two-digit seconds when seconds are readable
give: 8,04
